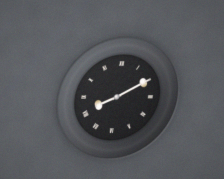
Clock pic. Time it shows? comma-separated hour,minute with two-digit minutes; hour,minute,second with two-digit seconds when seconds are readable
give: 8,10
